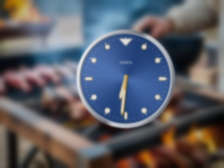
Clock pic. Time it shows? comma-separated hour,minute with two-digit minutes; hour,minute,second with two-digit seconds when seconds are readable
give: 6,31
